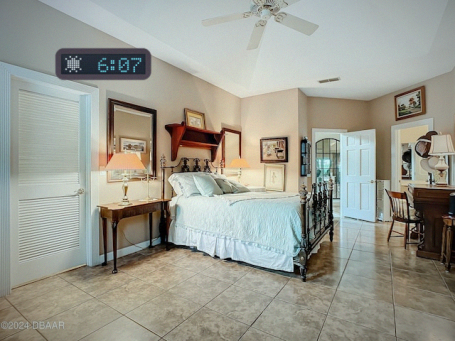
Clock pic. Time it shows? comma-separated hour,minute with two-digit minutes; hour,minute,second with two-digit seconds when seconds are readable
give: 6,07
